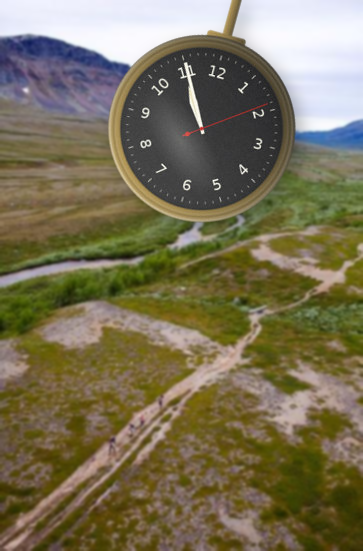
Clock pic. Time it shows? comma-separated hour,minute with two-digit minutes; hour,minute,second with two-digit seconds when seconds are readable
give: 10,55,09
